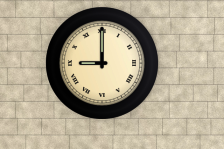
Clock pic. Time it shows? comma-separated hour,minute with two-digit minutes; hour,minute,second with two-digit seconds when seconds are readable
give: 9,00
